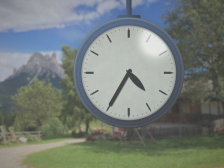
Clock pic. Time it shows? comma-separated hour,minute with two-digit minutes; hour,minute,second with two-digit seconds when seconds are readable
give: 4,35
